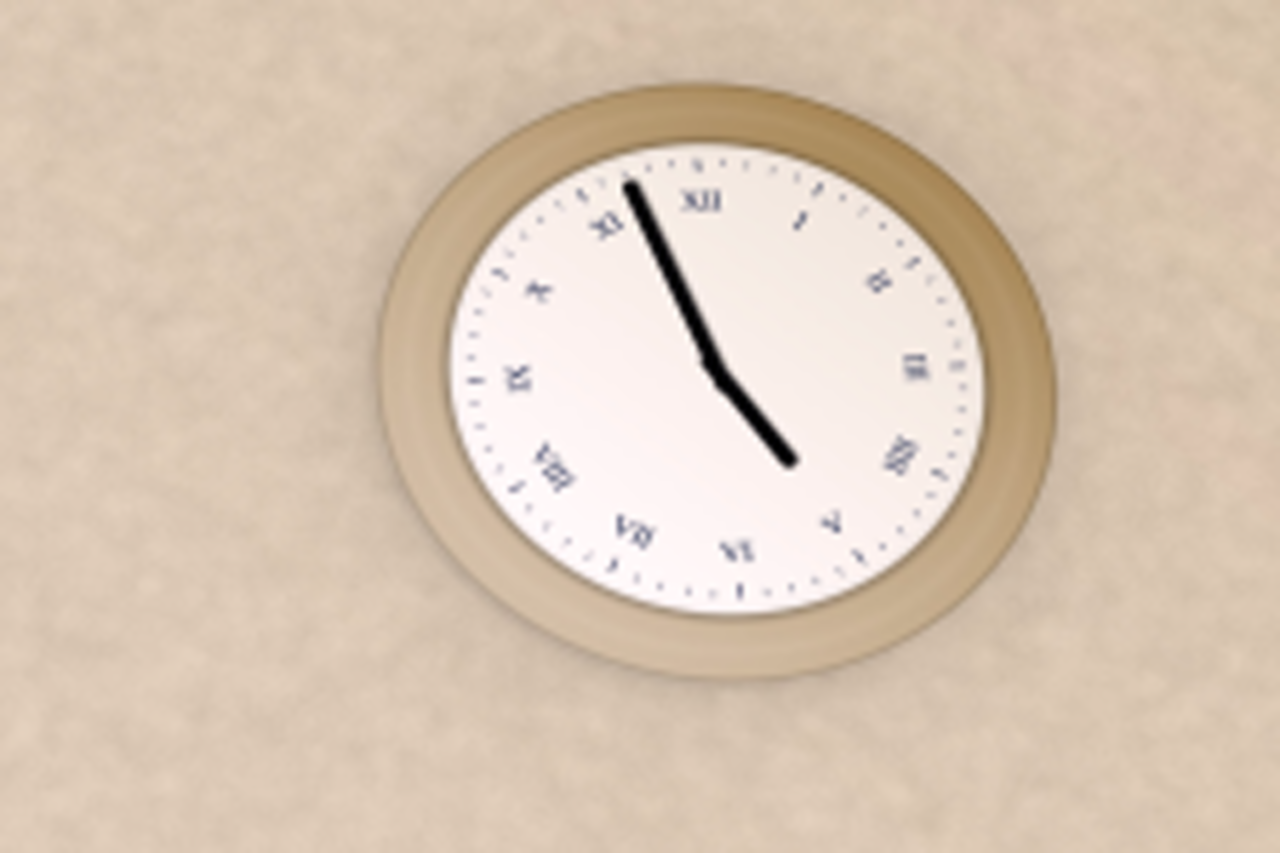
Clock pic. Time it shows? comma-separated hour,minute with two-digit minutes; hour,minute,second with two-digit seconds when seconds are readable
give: 4,57
